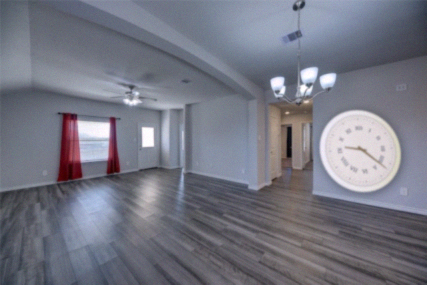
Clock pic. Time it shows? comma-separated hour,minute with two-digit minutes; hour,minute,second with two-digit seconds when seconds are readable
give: 9,22
